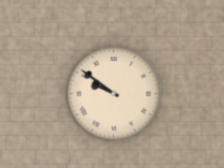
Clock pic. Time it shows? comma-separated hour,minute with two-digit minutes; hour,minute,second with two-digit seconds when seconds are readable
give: 9,51
